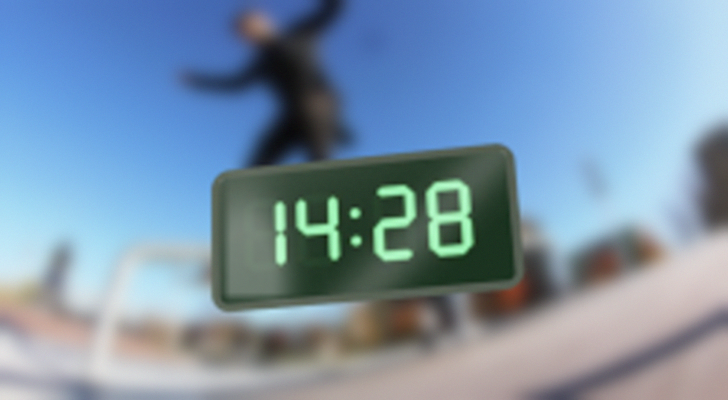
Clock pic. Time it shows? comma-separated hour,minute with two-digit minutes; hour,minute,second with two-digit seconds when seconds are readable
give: 14,28
